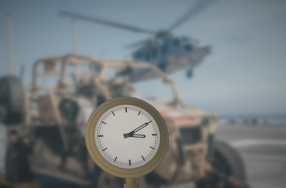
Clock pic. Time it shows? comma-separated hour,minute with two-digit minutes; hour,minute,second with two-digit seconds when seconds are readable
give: 3,10
